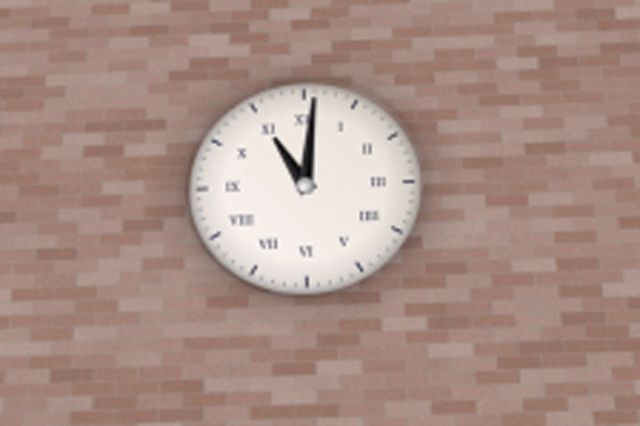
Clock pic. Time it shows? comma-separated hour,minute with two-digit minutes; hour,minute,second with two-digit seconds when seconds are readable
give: 11,01
